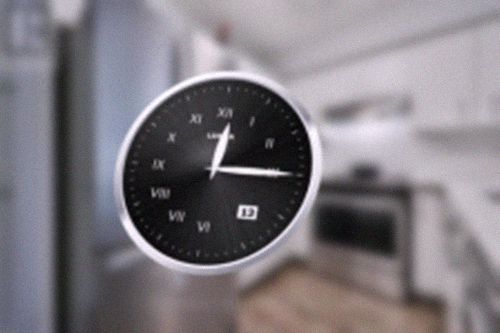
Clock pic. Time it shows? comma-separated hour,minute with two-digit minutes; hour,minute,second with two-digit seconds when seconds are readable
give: 12,15
